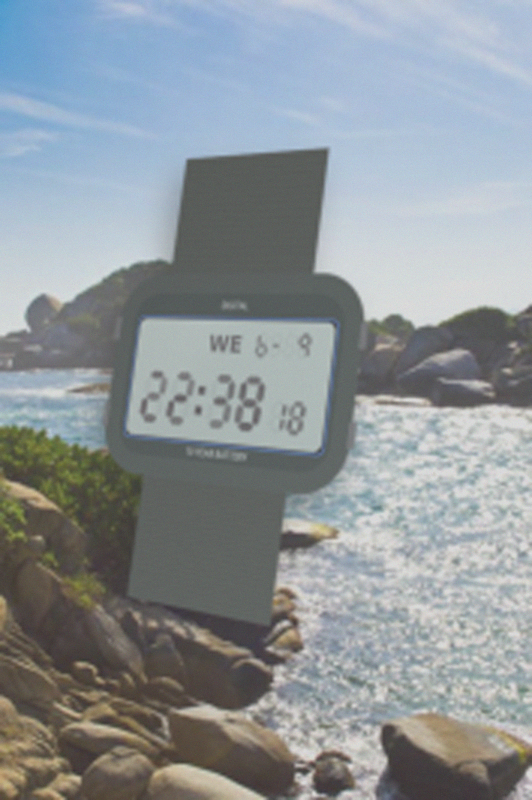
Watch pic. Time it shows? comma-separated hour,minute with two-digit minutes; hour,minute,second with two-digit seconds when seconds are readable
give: 22,38,18
